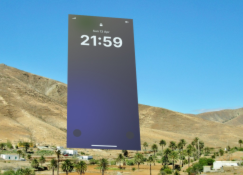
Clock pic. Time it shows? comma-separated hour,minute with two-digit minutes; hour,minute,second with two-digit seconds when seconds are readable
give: 21,59
